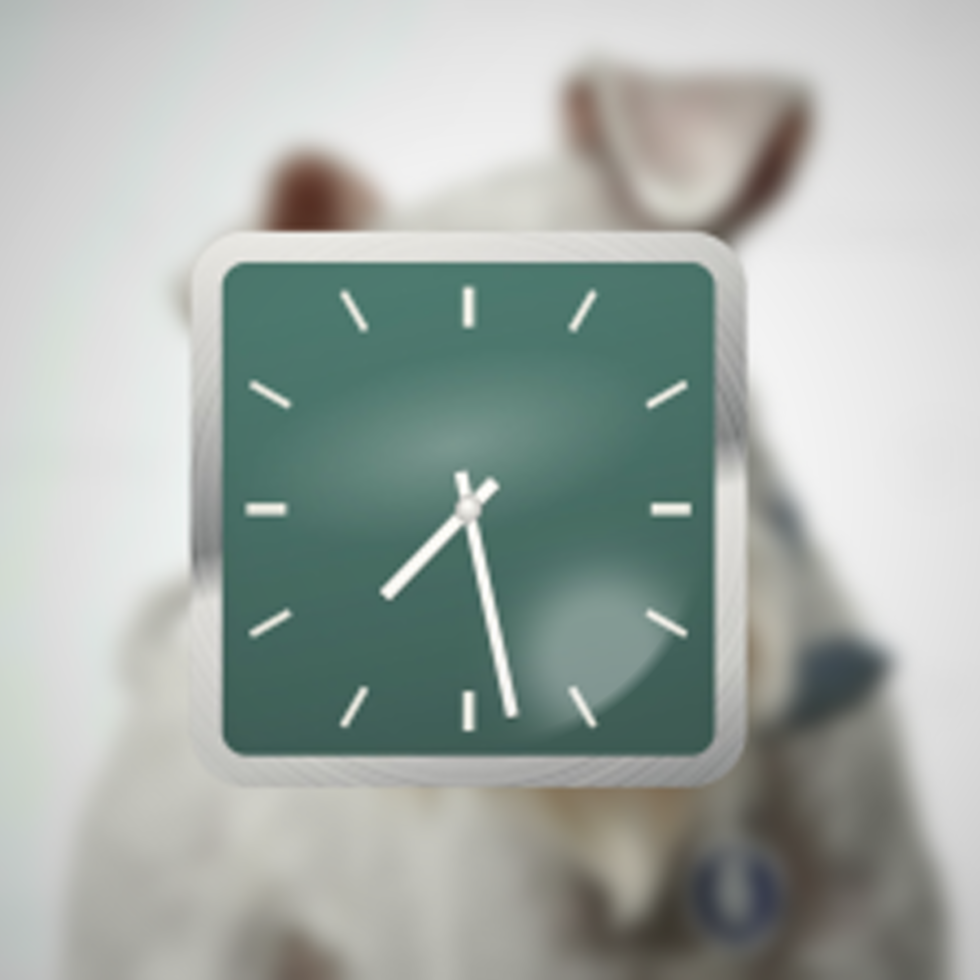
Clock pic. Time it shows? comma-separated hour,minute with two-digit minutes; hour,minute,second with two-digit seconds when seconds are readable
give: 7,28
